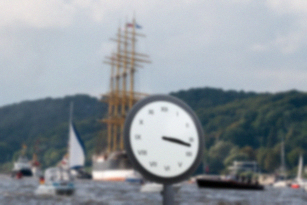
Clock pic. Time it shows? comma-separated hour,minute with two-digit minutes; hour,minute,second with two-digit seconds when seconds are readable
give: 3,17
